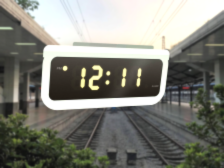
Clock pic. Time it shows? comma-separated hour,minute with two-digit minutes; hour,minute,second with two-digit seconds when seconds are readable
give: 12,11
